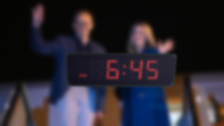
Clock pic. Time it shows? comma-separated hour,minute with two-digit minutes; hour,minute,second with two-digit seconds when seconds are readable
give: 6,45
